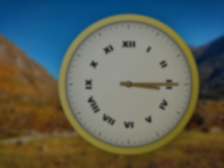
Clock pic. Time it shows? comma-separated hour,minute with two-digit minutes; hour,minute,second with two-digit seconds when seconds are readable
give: 3,15
